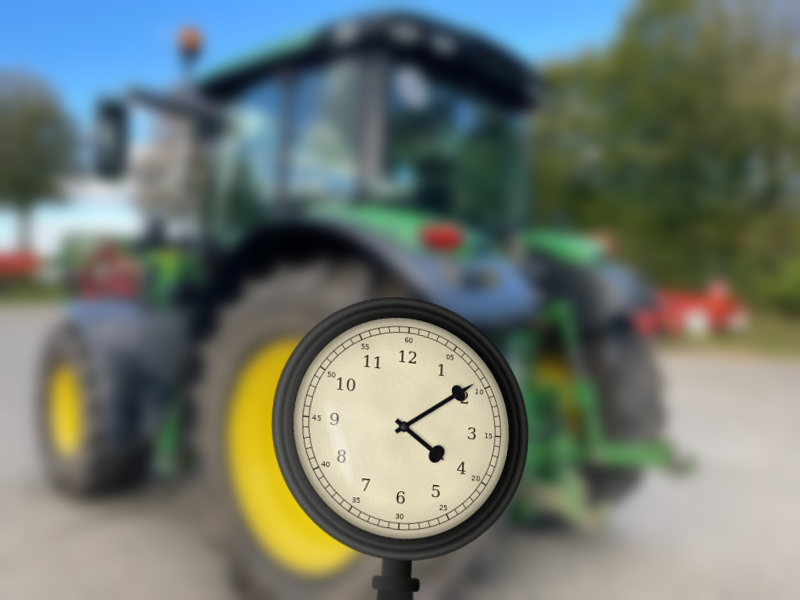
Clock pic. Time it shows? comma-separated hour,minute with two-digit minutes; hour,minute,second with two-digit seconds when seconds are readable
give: 4,09
